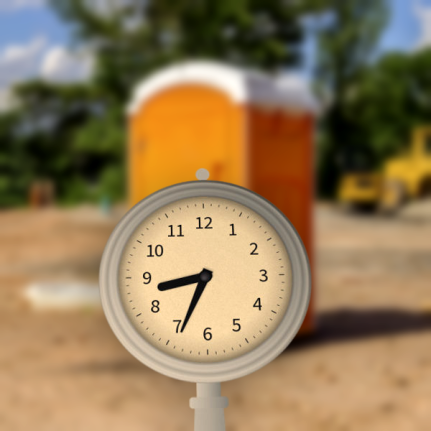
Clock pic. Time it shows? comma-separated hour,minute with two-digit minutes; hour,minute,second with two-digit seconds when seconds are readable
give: 8,34
